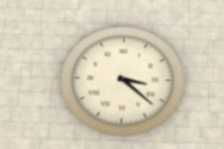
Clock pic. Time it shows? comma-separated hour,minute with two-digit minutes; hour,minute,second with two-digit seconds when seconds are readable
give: 3,22
